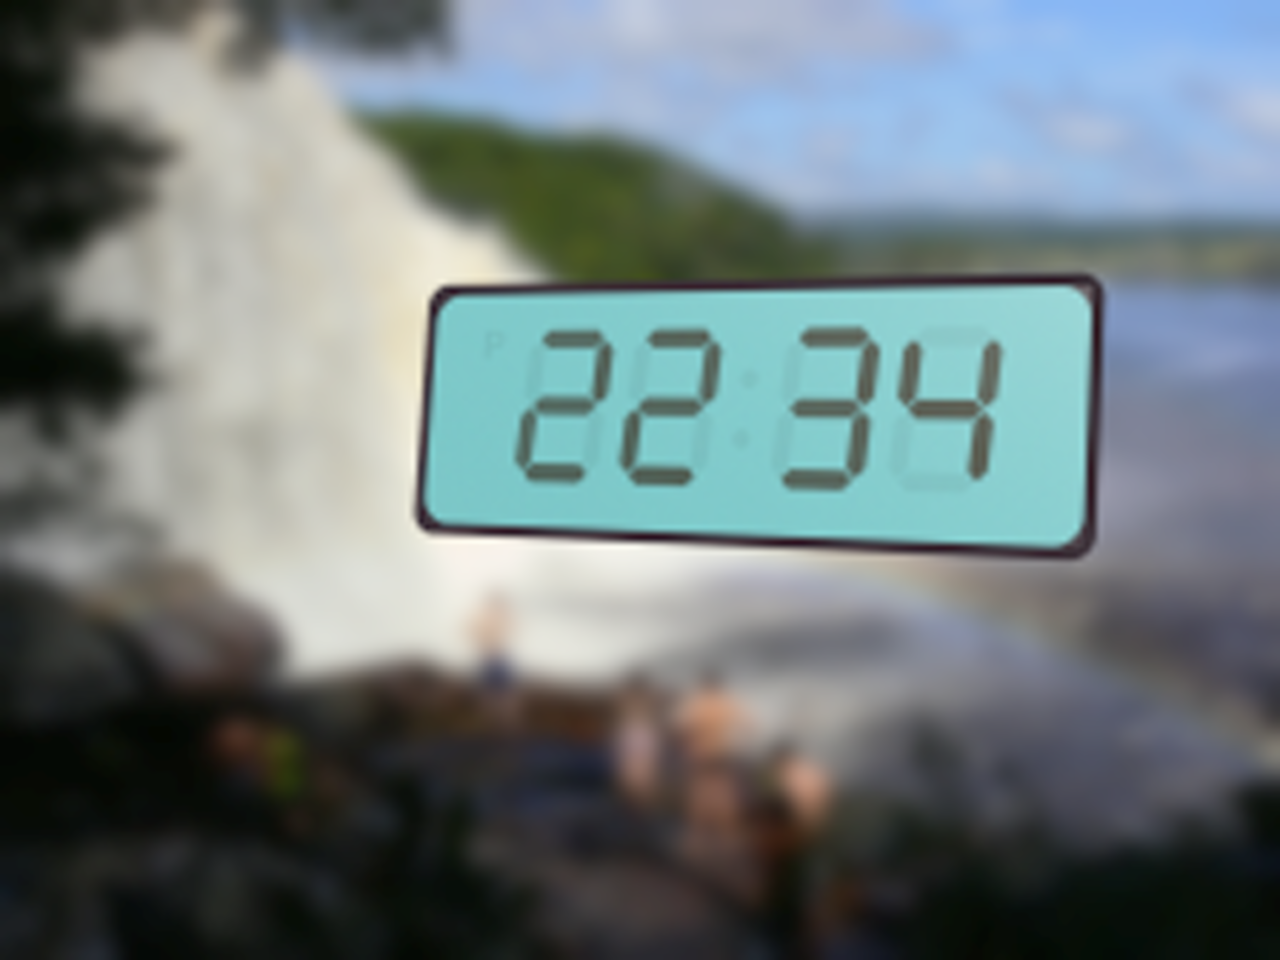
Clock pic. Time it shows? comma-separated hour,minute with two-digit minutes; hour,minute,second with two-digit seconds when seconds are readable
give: 22,34
